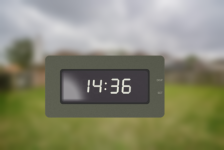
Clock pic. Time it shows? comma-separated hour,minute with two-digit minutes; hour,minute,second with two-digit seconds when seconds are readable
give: 14,36
